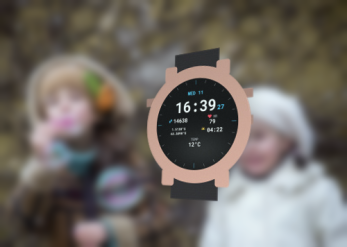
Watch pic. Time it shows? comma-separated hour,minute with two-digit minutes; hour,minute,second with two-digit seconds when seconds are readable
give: 16,39
